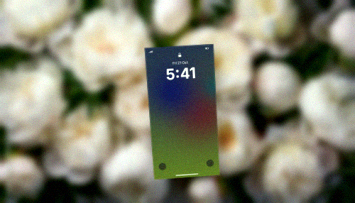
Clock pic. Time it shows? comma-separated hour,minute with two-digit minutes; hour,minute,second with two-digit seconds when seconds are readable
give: 5,41
